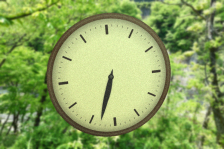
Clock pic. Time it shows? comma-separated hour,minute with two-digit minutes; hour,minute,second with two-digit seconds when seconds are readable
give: 6,33
